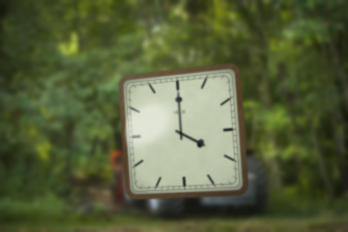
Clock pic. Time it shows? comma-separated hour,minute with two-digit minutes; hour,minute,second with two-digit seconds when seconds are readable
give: 4,00
